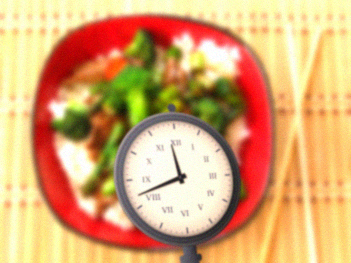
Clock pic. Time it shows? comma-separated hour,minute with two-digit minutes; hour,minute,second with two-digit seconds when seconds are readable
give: 11,42
